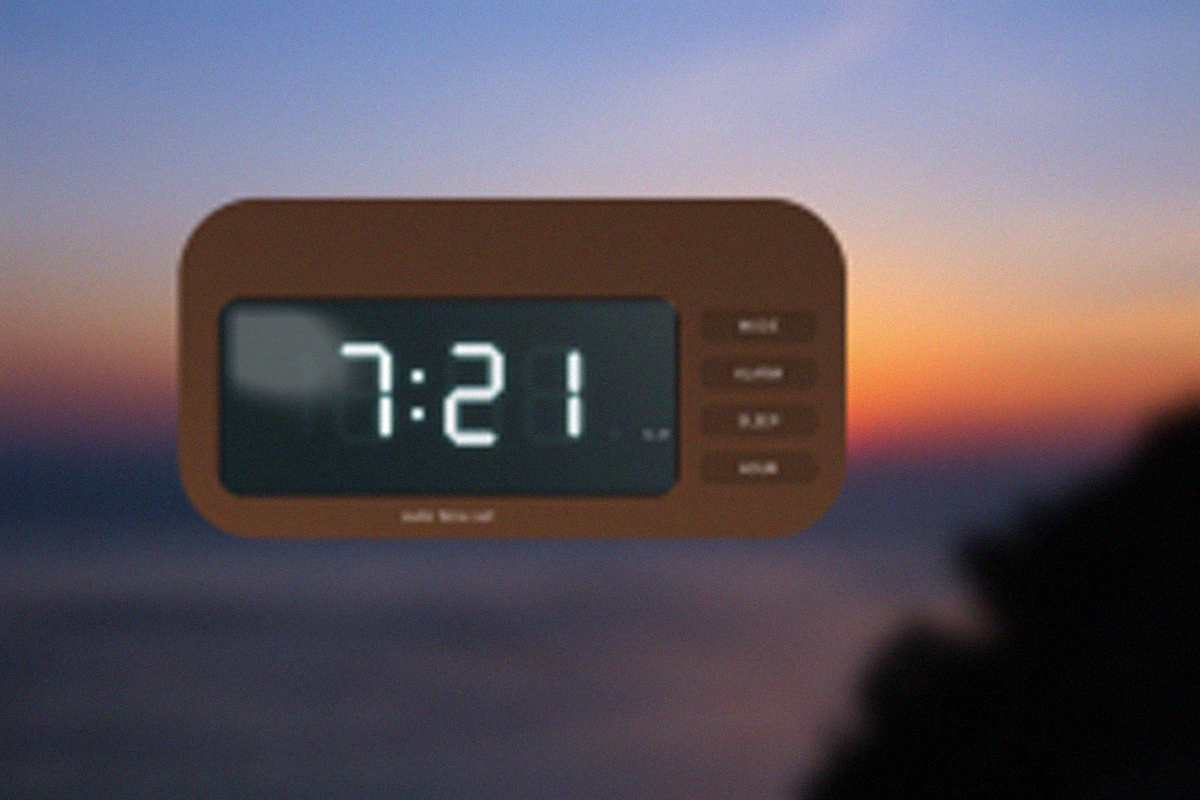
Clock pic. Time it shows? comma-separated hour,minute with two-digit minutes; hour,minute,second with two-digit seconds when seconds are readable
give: 7,21
